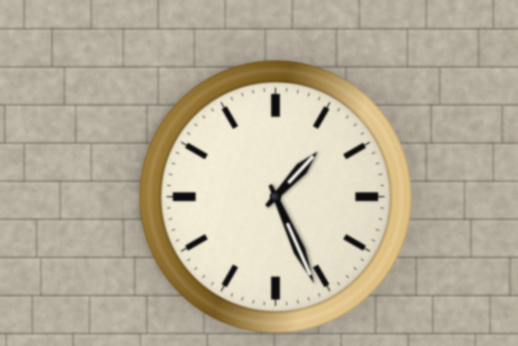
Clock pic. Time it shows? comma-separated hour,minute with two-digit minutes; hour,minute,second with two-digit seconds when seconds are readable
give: 1,26
